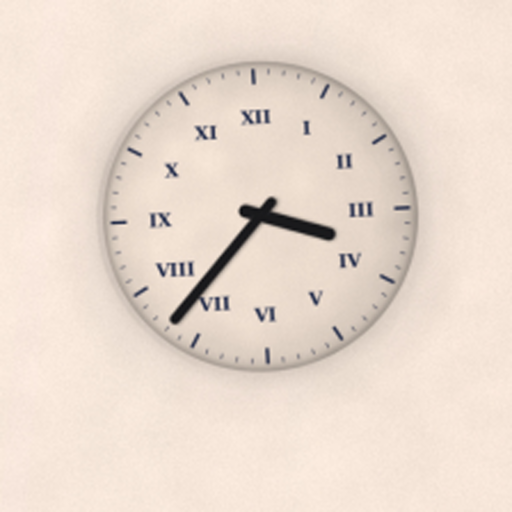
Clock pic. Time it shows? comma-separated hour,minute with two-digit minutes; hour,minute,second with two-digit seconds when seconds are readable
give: 3,37
